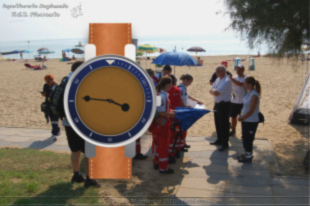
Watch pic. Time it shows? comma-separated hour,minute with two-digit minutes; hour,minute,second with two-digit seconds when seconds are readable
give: 3,46
